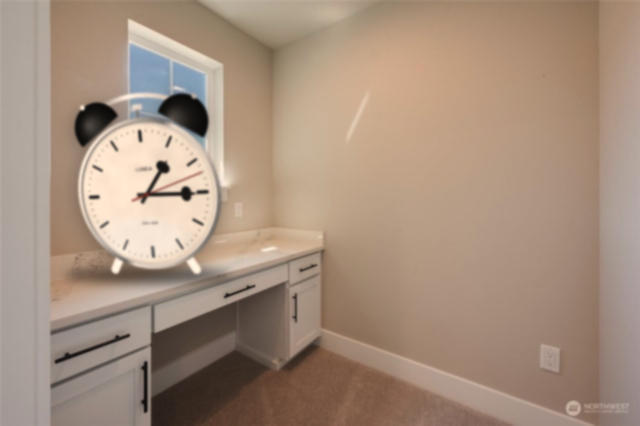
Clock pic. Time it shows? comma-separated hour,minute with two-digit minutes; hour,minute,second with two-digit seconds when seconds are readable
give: 1,15,12
